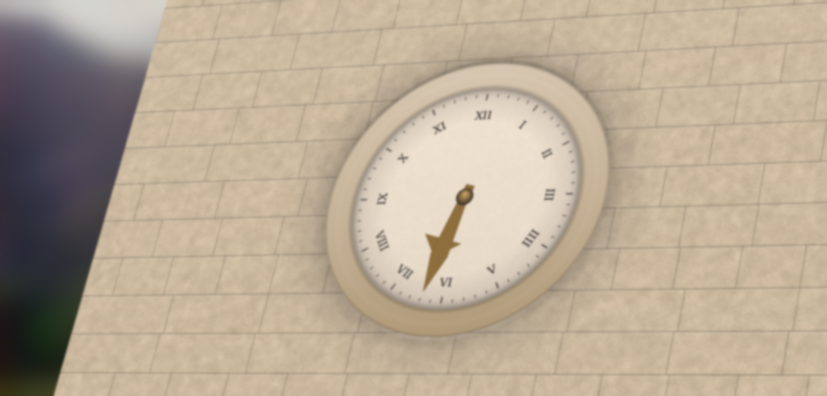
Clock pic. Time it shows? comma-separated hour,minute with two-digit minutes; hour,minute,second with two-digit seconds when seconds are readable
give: 6,32
